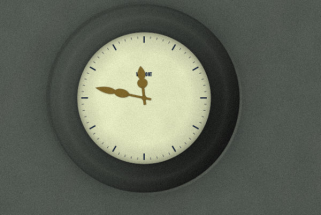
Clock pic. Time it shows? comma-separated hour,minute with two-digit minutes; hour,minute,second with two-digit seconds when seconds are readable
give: 11,47
